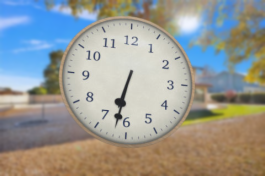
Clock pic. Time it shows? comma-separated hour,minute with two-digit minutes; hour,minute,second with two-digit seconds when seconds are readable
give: 6,32
